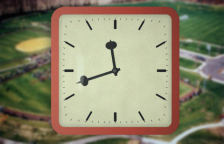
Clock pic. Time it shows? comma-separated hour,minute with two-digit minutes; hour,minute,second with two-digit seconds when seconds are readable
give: 11,42
